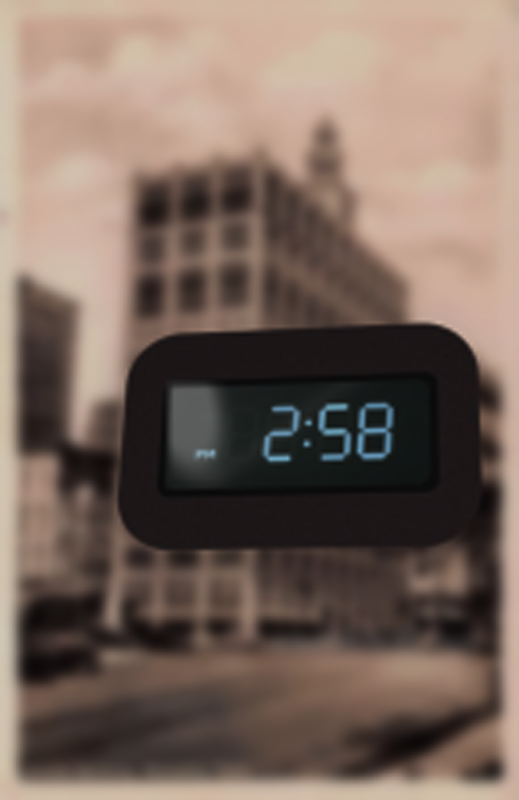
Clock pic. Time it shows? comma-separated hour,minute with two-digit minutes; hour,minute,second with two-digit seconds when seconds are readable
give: 2,58
